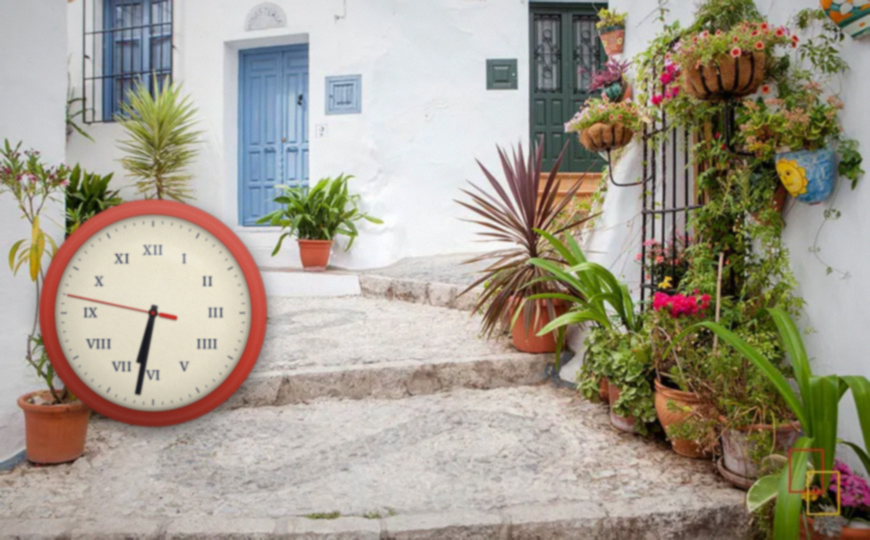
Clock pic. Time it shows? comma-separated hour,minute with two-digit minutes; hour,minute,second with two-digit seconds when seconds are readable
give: 6,31,47
